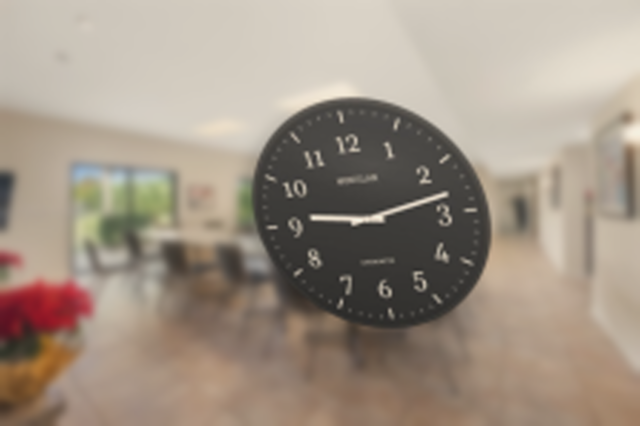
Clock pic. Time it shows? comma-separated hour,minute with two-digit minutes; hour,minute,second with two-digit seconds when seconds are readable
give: 9,13
